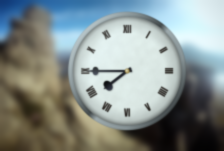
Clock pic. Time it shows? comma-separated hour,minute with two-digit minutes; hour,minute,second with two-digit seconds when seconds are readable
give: 7,45
